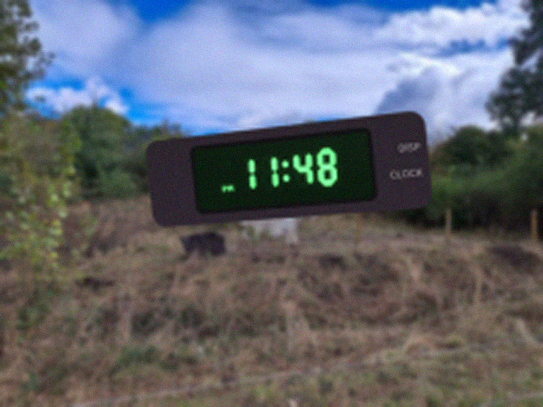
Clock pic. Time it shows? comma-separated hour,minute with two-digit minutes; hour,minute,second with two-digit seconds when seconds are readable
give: 11,48
